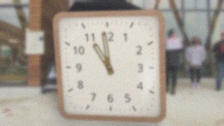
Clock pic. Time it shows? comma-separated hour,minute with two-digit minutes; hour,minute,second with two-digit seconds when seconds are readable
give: 10,59
